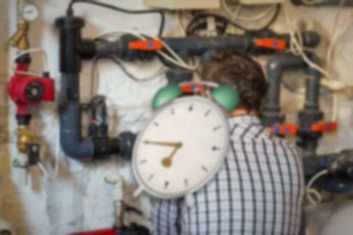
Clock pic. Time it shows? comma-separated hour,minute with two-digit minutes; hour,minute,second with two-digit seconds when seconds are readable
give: 6,45
